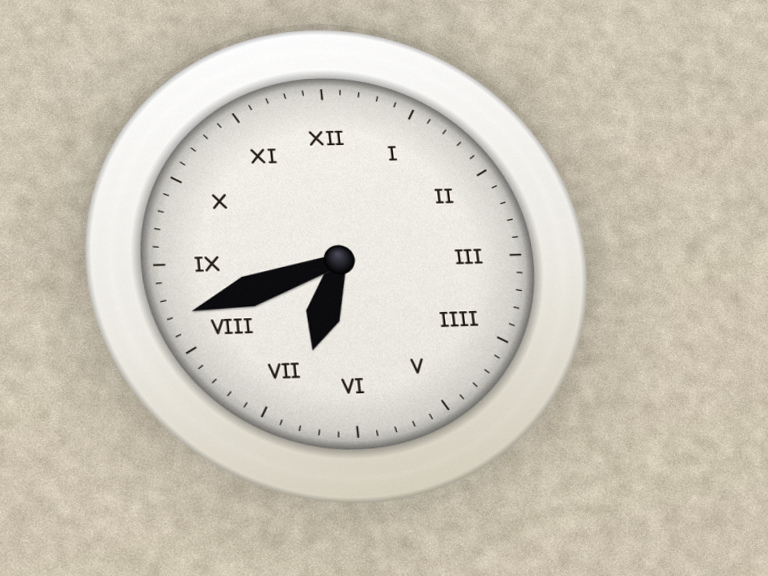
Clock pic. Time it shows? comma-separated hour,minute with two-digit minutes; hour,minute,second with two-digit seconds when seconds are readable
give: 6,42
